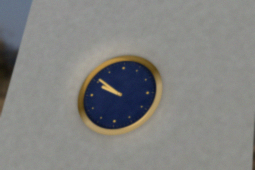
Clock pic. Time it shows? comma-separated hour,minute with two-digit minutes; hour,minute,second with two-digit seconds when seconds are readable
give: 9,51
